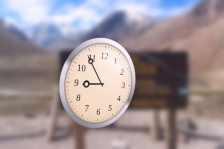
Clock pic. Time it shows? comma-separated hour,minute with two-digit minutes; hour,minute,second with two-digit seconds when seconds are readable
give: 8,54
